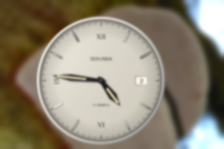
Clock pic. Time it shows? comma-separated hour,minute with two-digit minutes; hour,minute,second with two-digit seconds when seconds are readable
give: 4,46
